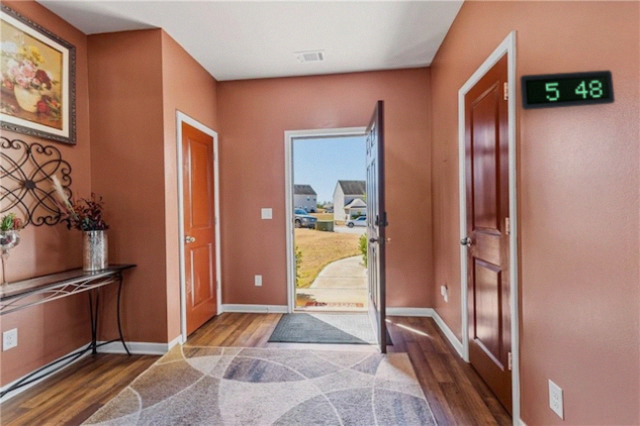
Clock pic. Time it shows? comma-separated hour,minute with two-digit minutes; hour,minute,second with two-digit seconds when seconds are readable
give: 5,48
